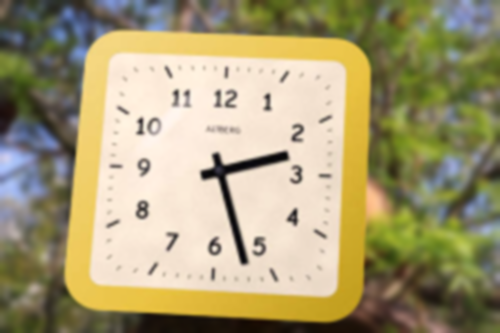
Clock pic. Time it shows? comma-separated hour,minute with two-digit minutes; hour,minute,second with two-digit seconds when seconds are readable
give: 2,27
